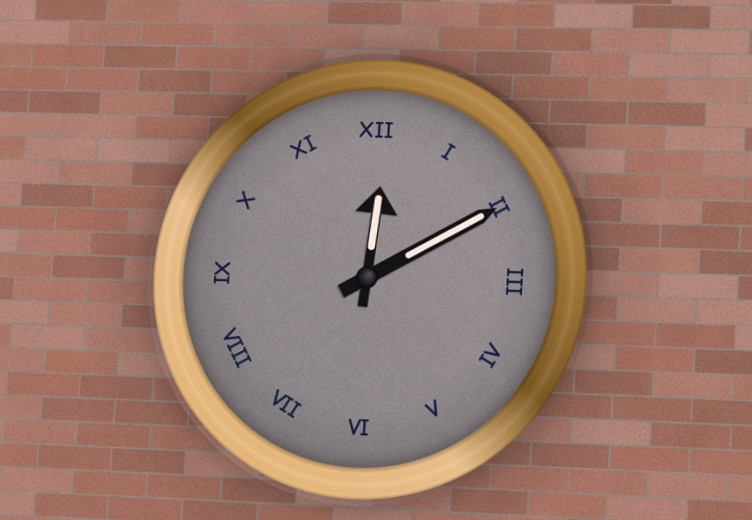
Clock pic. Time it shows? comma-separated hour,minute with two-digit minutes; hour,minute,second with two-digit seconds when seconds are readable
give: 12,10
